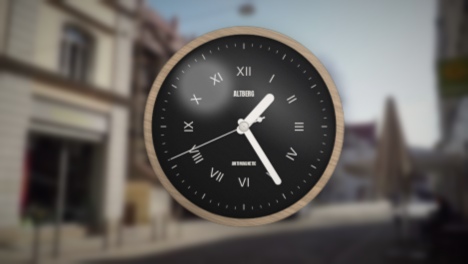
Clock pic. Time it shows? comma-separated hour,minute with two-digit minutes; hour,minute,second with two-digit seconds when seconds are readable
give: 1,24,41
